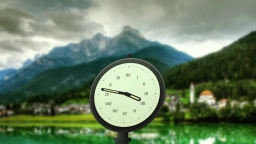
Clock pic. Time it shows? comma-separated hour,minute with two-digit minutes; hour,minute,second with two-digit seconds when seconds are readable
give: 3,47
